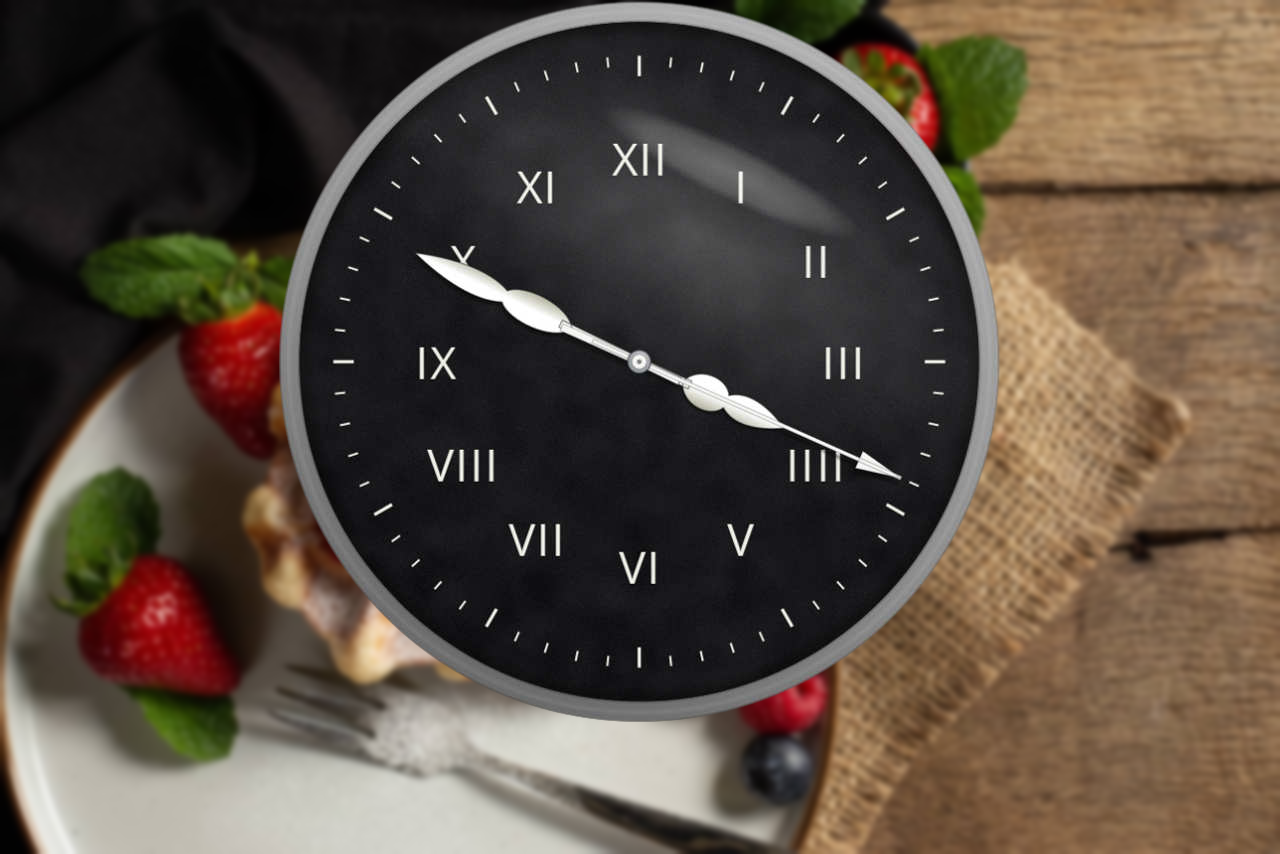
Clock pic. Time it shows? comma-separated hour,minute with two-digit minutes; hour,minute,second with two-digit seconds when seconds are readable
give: 3,49,19
